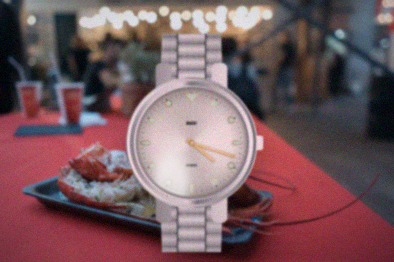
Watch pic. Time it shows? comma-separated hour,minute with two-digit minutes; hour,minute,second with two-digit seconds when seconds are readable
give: 4,18
